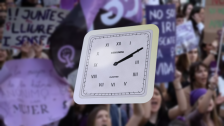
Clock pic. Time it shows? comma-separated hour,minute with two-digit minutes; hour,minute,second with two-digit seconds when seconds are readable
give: 2,10
